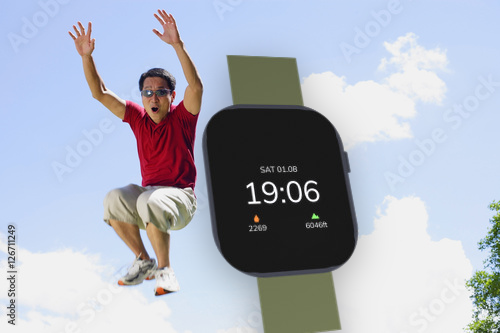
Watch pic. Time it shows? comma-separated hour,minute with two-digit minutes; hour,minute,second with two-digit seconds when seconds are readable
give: 19,06
